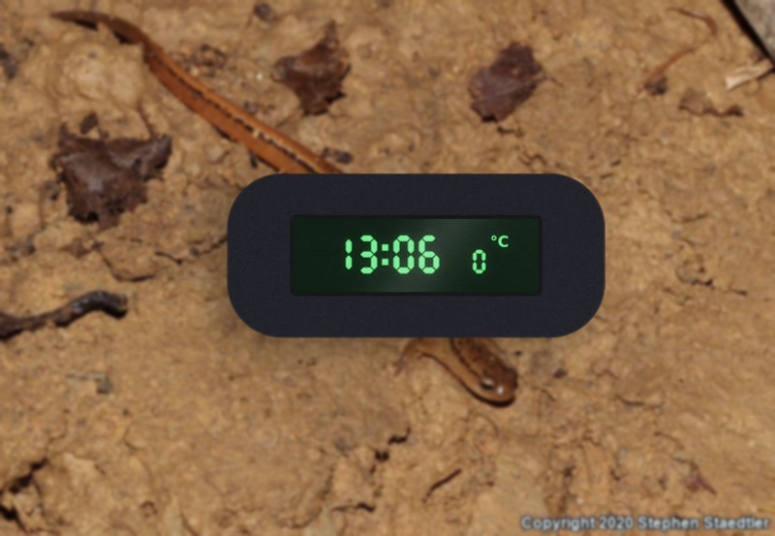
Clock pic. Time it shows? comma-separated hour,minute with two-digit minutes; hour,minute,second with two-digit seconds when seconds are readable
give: 13,06
